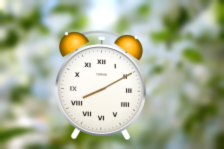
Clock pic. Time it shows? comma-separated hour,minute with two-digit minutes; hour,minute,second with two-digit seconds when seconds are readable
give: 8,10
